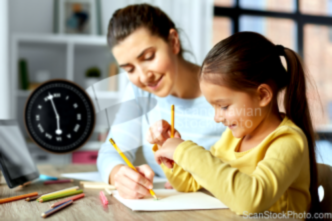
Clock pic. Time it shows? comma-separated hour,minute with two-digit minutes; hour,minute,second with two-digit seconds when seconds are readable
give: 5,57
